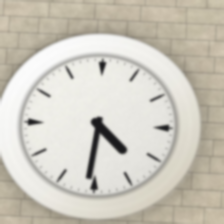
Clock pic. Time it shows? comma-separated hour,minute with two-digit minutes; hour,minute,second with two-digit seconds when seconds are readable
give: 4,31
